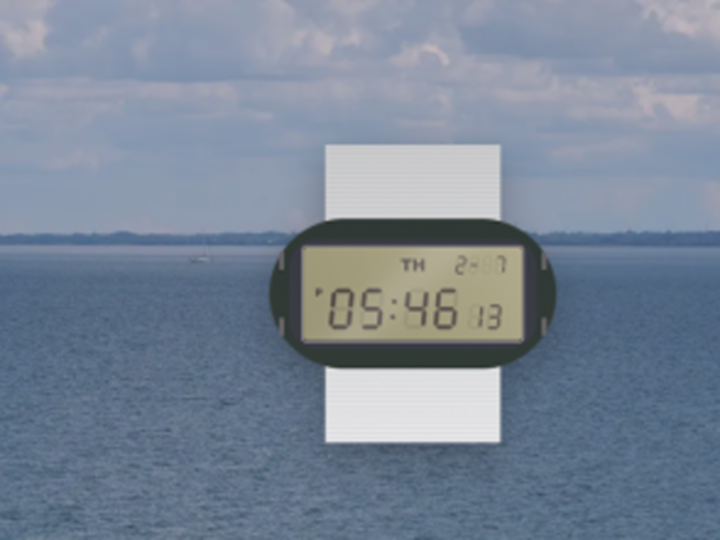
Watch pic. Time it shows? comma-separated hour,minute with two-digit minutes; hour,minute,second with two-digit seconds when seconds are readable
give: 5,46,13
